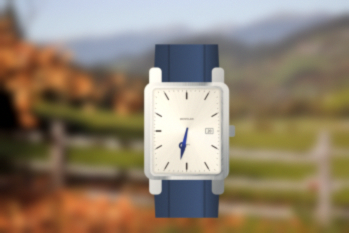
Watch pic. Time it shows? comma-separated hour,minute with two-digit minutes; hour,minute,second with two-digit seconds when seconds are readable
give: 6,32
